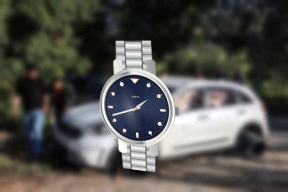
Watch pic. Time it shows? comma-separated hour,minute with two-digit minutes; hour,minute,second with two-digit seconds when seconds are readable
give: 1,42
